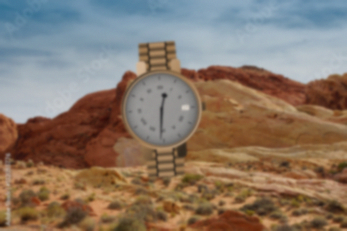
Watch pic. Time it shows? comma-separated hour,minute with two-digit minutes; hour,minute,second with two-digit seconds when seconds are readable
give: 12,31
